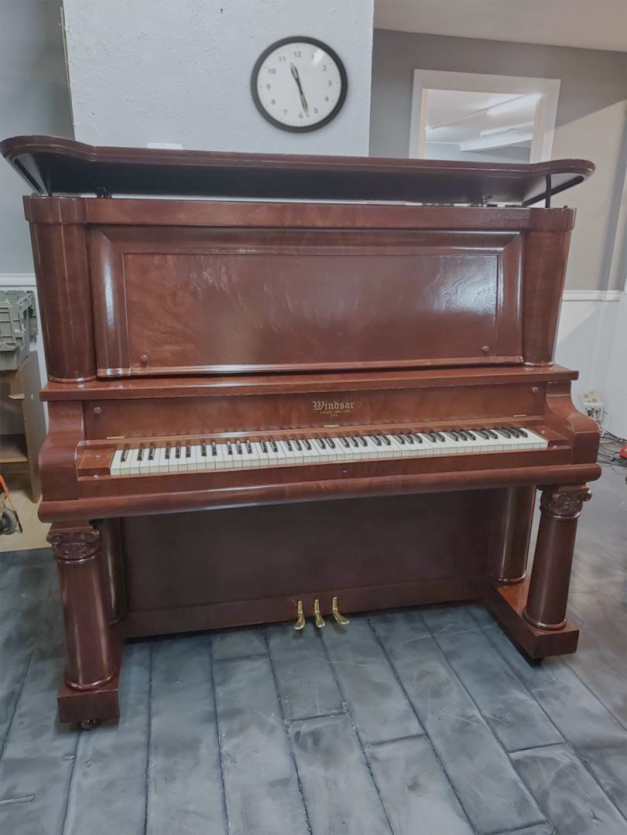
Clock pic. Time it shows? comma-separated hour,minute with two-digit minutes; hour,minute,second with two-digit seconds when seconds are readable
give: 11,28
